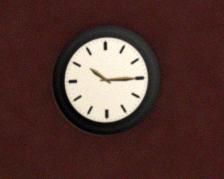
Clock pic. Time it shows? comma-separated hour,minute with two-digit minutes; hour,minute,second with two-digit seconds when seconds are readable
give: 10,15
